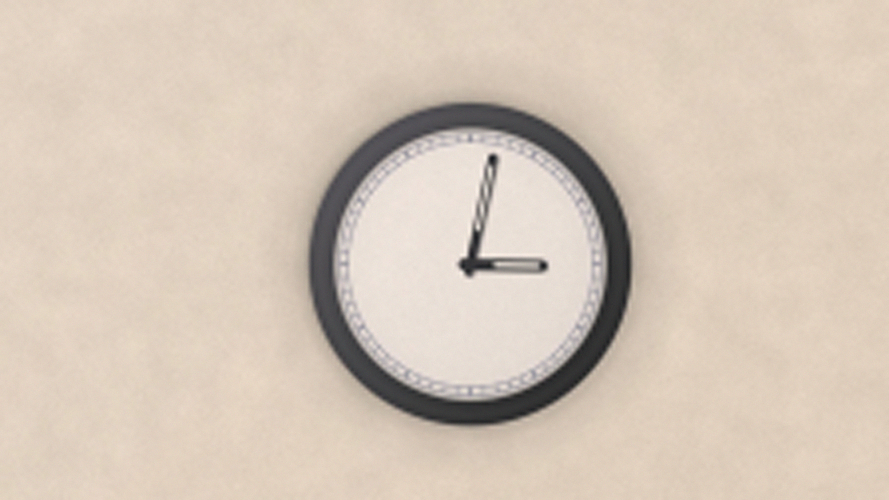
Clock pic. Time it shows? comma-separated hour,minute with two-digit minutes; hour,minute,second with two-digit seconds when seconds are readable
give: 3,02
